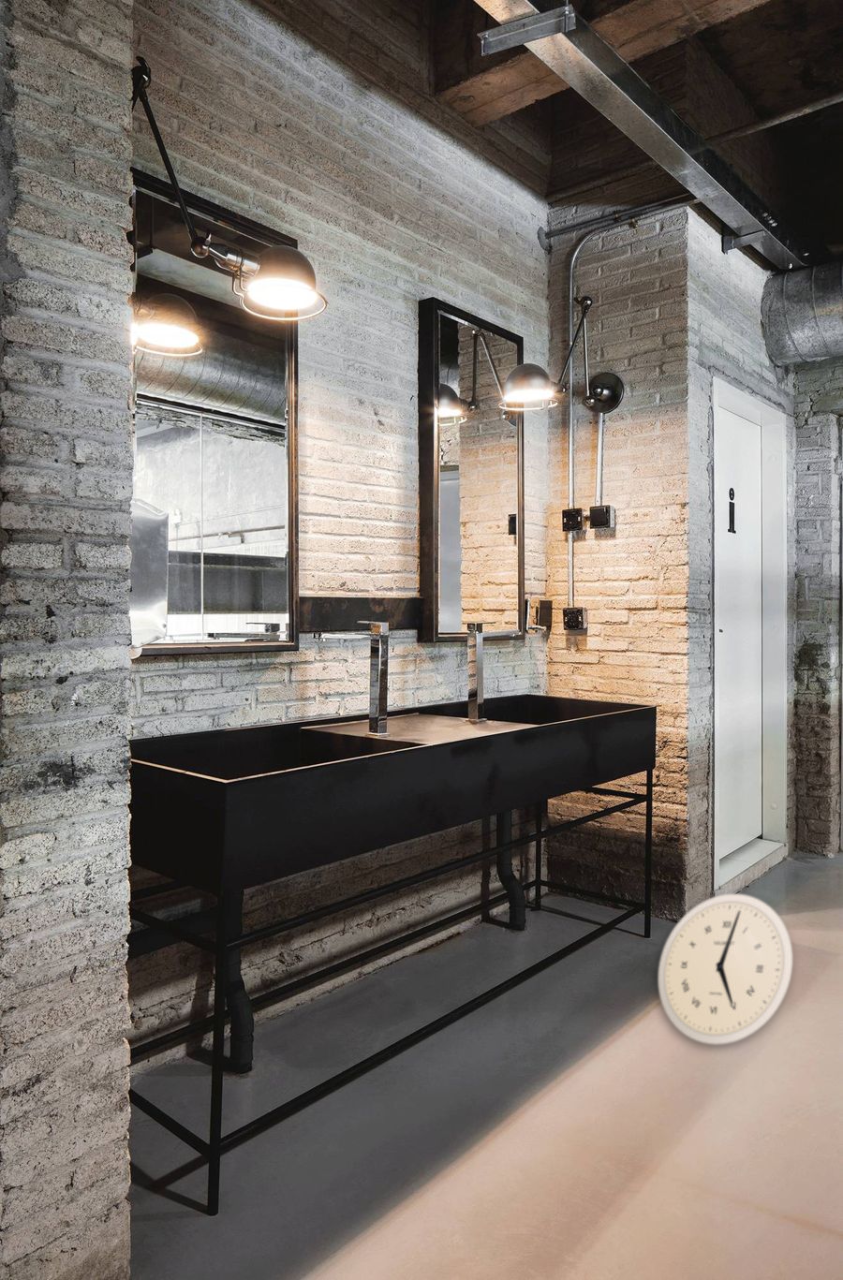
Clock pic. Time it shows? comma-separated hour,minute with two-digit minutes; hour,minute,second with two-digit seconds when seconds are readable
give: 5,02
